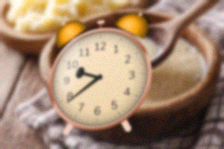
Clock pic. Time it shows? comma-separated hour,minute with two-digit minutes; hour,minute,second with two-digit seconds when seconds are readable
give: 9,39
